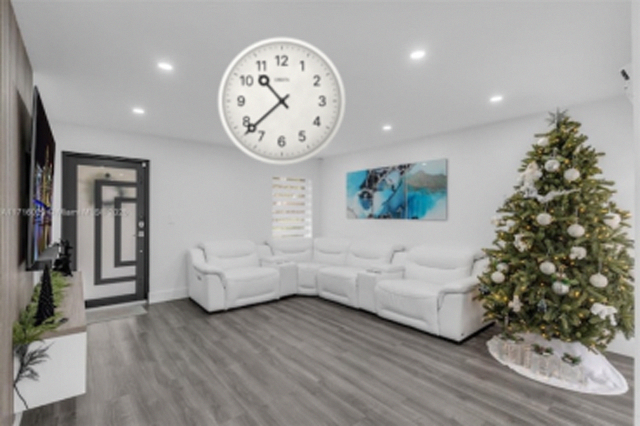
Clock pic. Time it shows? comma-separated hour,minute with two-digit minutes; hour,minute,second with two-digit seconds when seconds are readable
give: 10,38
